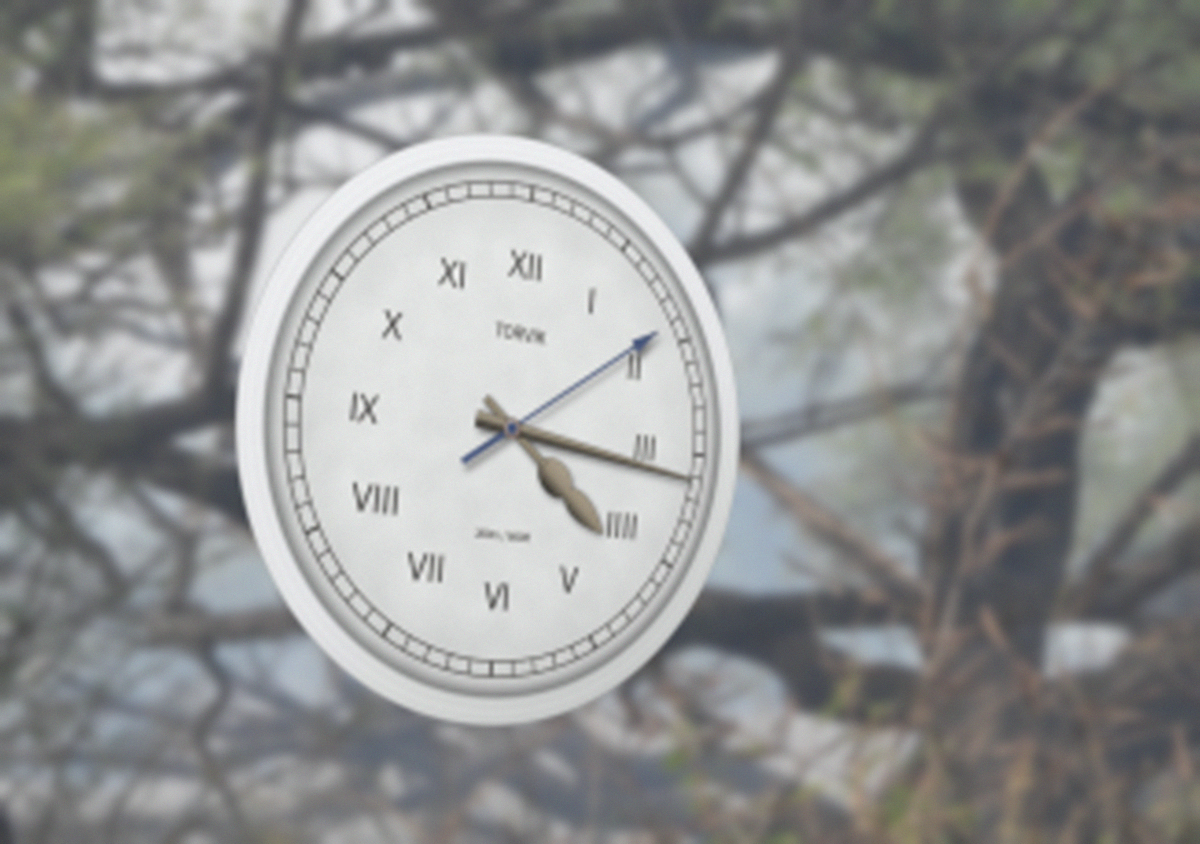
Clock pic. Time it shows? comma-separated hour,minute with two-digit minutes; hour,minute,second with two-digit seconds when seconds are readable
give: 4,16,09
